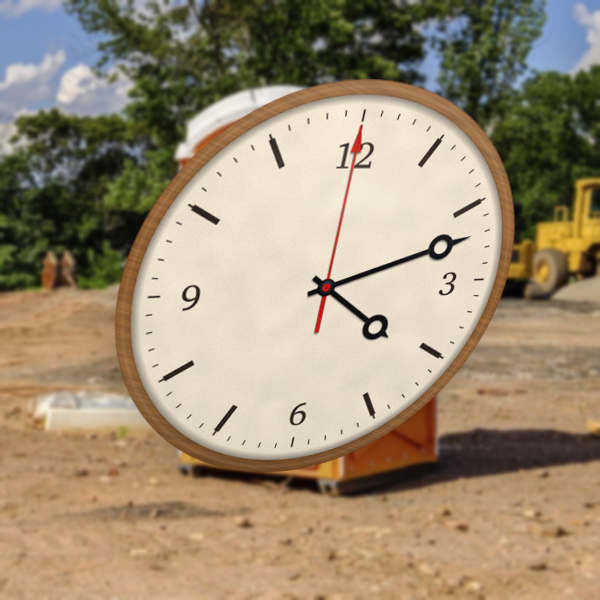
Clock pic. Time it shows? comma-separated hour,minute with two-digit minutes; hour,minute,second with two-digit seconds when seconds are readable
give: 4,12,00
